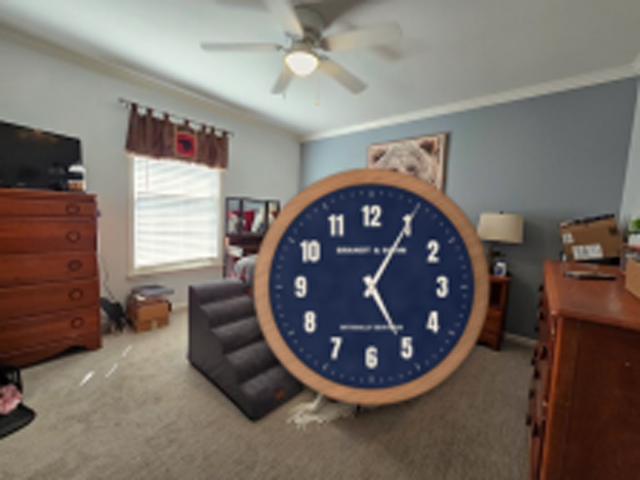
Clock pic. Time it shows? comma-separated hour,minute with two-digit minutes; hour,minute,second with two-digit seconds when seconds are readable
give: 5,05
